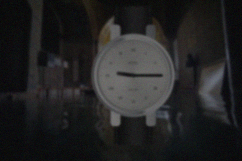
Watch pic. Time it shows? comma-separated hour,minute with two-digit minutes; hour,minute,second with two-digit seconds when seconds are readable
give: 9,15
